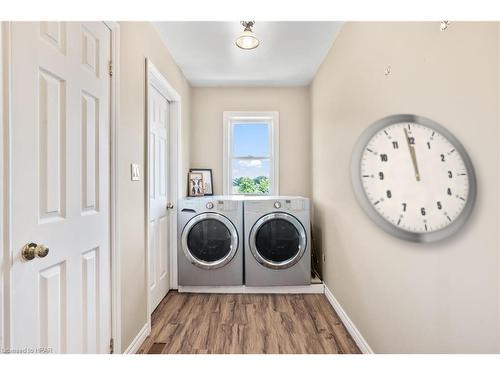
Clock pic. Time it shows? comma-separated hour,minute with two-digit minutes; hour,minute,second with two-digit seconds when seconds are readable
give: 11,59
